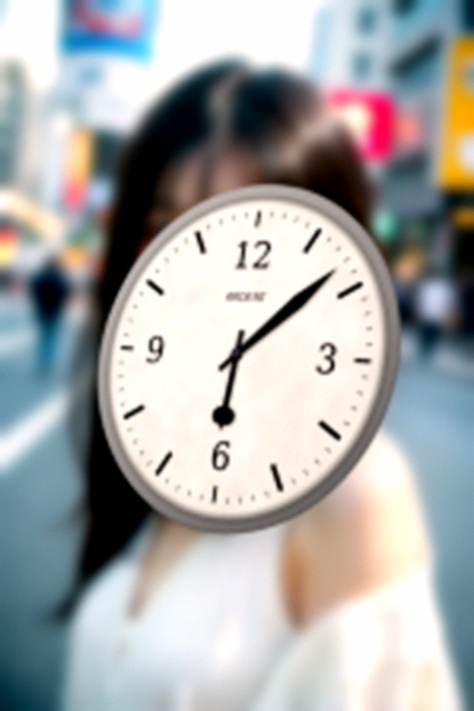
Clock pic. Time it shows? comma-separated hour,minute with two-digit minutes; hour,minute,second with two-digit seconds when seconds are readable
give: 6,08
